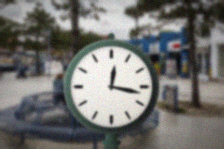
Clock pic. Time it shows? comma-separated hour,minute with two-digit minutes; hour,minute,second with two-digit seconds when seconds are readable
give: 12,17
